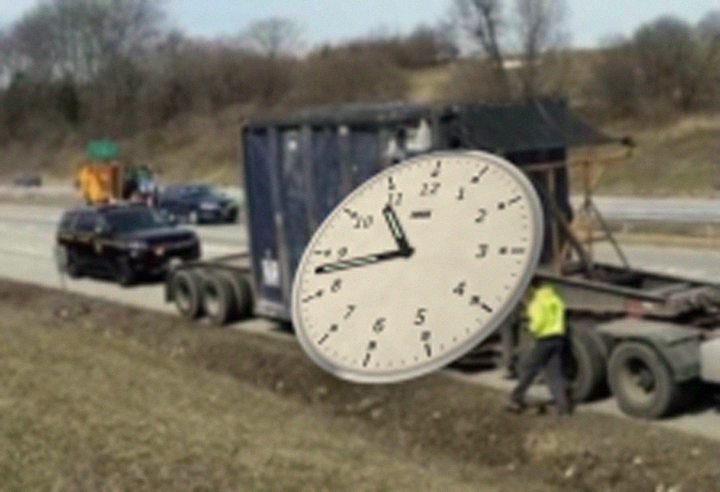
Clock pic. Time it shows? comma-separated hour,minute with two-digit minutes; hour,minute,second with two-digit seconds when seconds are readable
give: 10,43
